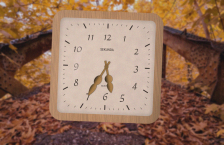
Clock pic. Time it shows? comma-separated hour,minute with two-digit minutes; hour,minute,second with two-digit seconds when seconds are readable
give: 5,35
